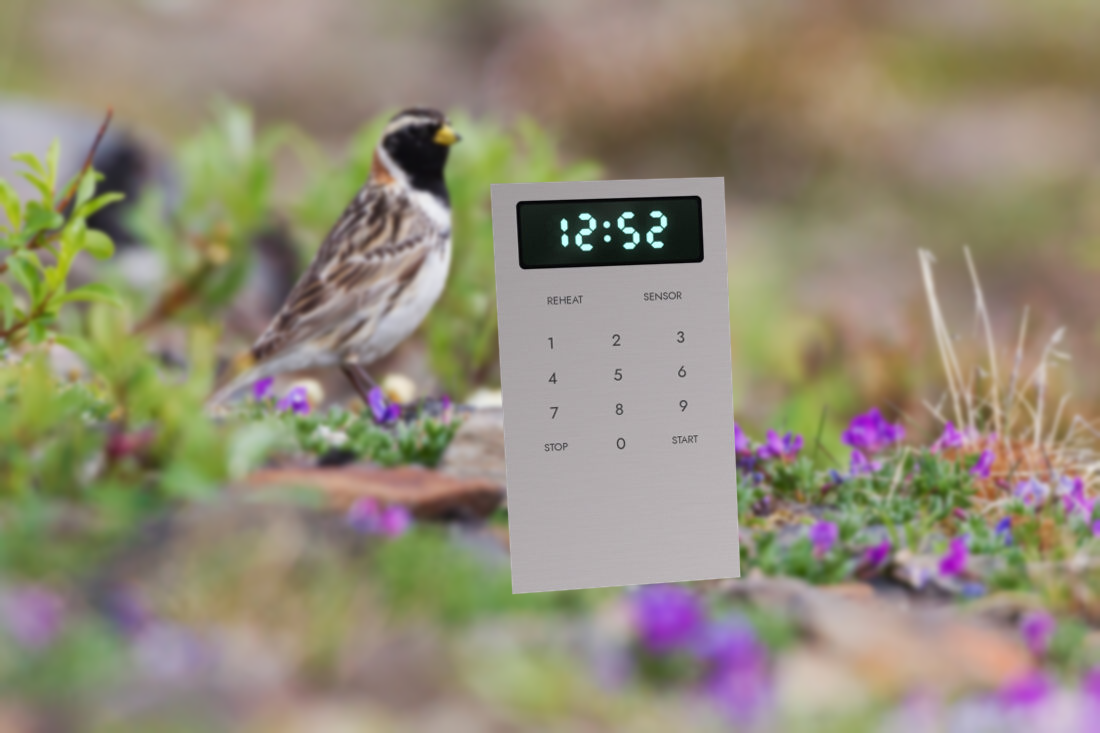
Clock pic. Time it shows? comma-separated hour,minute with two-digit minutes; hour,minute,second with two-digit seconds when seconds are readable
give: 12,52
